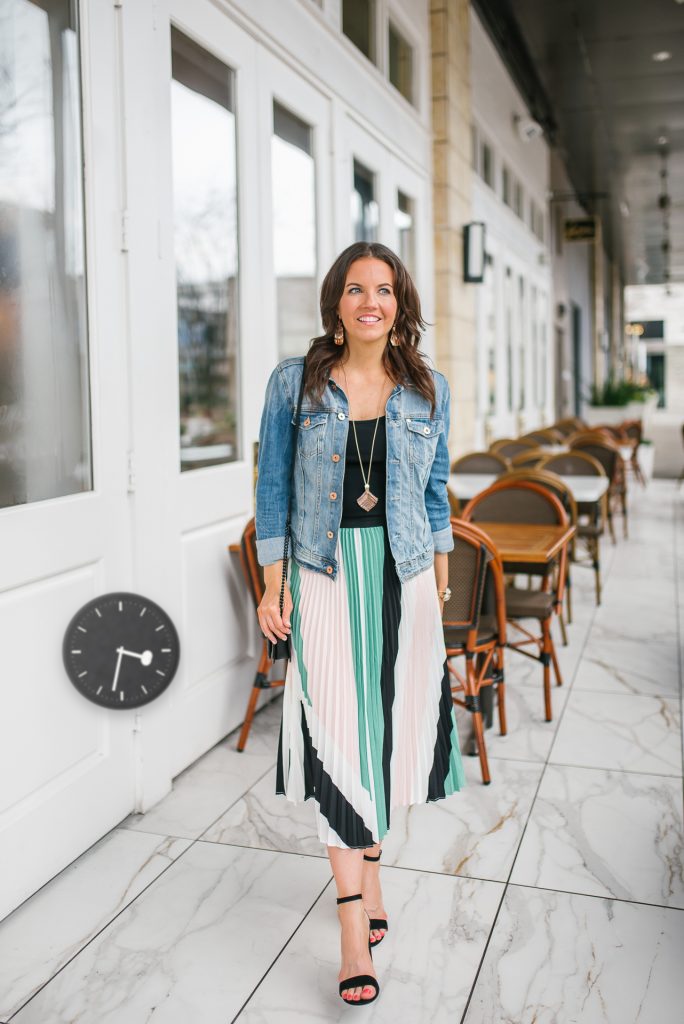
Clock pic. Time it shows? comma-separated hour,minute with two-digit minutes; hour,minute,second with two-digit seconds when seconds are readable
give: 3,32
